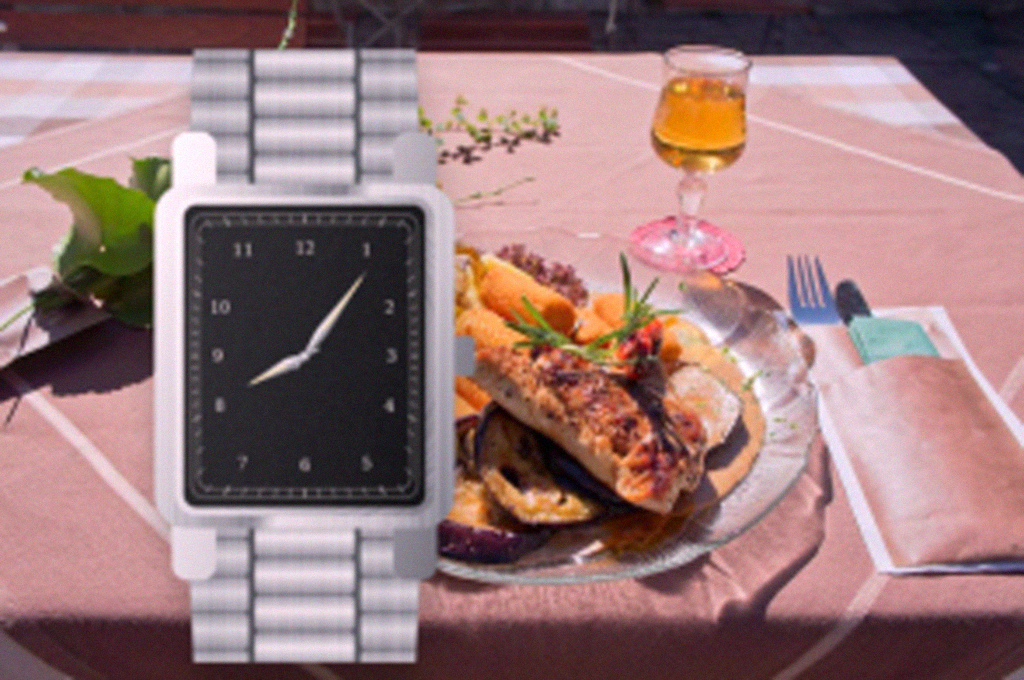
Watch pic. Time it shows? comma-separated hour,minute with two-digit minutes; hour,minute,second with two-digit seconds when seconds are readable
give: 8,06
